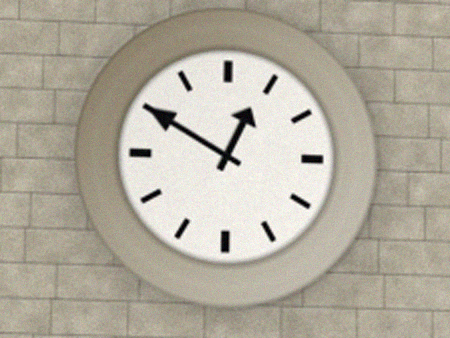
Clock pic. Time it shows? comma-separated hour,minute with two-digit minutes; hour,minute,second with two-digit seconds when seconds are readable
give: 12,50
